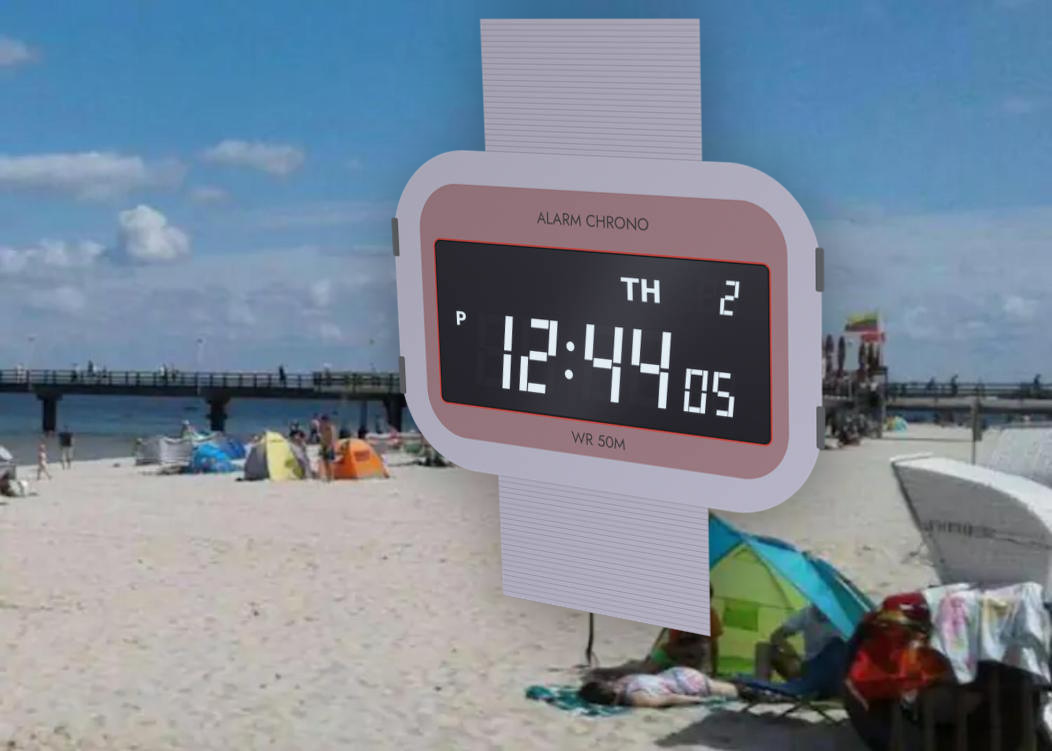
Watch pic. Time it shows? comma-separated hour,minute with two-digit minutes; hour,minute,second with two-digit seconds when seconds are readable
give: 12,44,05
